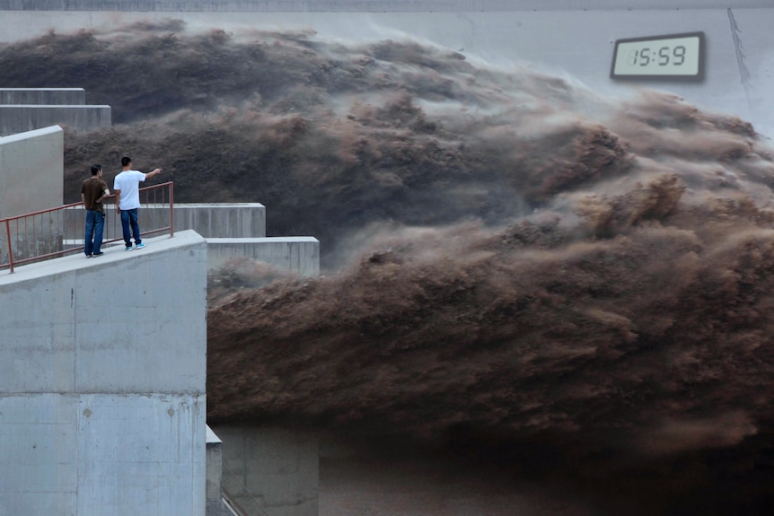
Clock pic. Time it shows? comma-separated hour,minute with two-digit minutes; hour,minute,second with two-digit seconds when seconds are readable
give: 15,59
